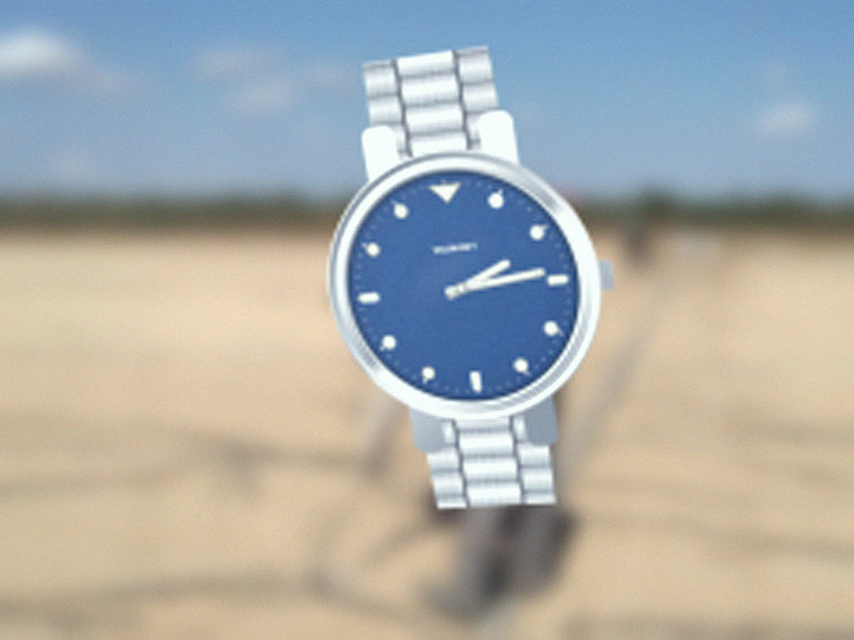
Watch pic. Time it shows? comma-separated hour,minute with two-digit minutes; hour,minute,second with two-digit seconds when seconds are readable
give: 2,14
